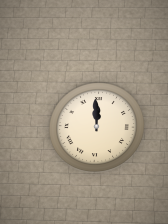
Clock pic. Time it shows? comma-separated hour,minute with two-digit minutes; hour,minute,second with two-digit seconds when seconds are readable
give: 11,59
